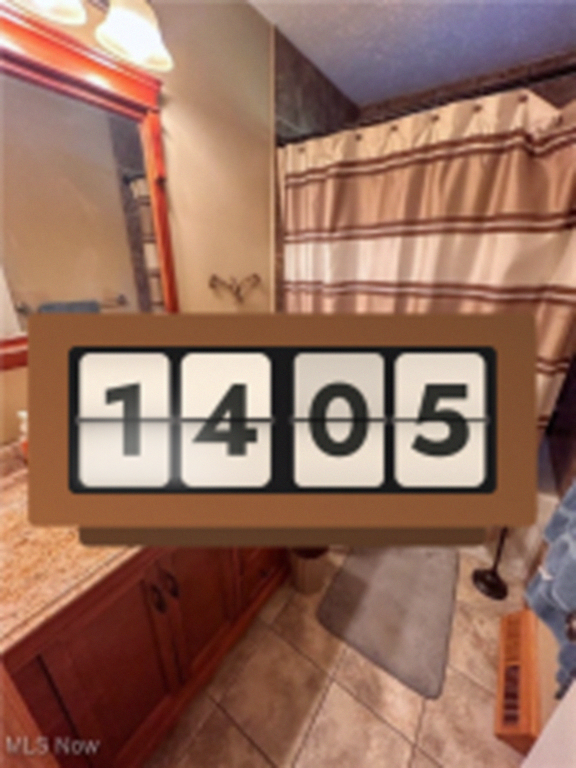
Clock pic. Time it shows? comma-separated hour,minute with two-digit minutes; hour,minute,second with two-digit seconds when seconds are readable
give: 14,05
